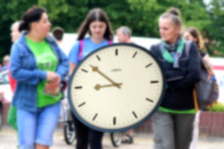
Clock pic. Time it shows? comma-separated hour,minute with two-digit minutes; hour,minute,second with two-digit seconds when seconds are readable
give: 8,52
